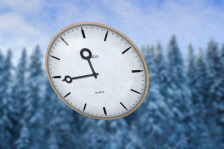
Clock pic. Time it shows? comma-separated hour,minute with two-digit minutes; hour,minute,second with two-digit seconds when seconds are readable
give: 11,44
